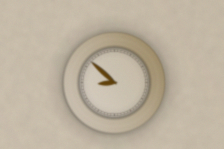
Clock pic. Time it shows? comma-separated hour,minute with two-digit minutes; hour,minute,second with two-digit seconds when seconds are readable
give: 8,52
